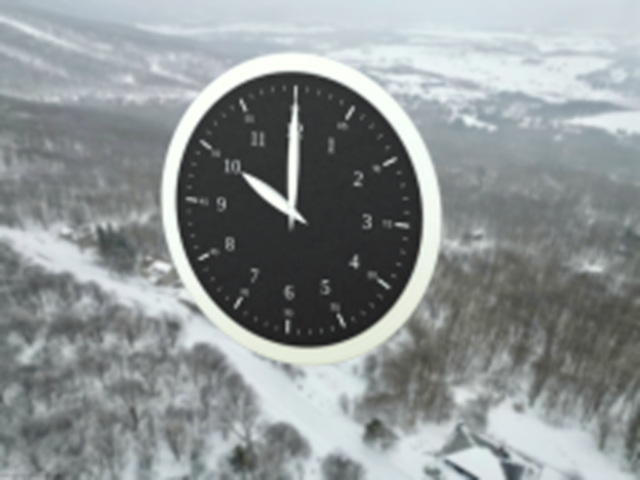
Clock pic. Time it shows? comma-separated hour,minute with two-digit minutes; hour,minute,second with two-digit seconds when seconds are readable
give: 10,00
